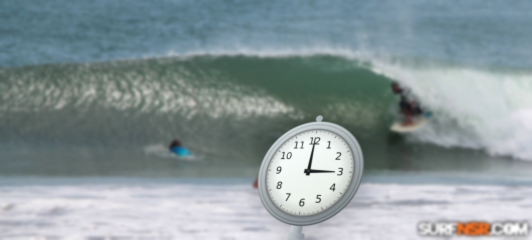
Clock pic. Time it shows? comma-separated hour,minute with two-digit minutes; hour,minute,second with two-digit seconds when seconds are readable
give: 3,00
